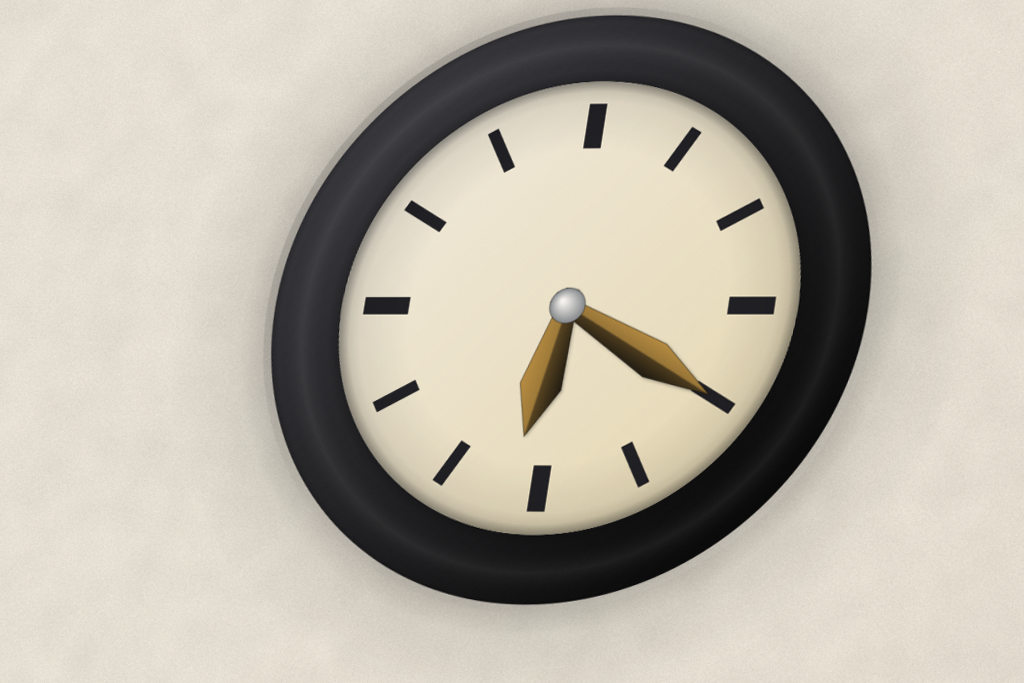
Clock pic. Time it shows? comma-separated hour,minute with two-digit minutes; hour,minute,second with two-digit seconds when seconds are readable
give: 6,20
